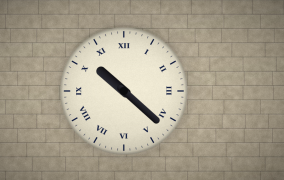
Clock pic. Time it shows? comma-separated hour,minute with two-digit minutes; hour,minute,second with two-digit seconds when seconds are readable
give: 10,22
